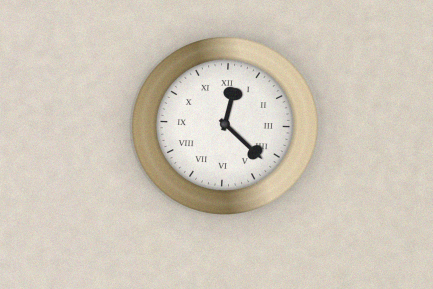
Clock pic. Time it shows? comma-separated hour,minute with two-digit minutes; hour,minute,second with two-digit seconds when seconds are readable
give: 12,22
